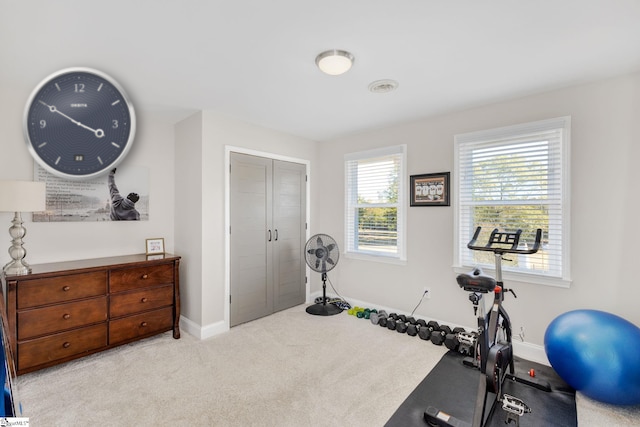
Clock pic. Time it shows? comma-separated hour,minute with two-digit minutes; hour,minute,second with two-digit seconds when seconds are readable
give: 3,50
